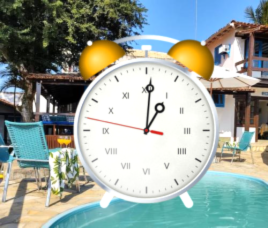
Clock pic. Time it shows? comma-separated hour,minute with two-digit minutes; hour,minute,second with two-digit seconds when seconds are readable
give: 1,00,47
